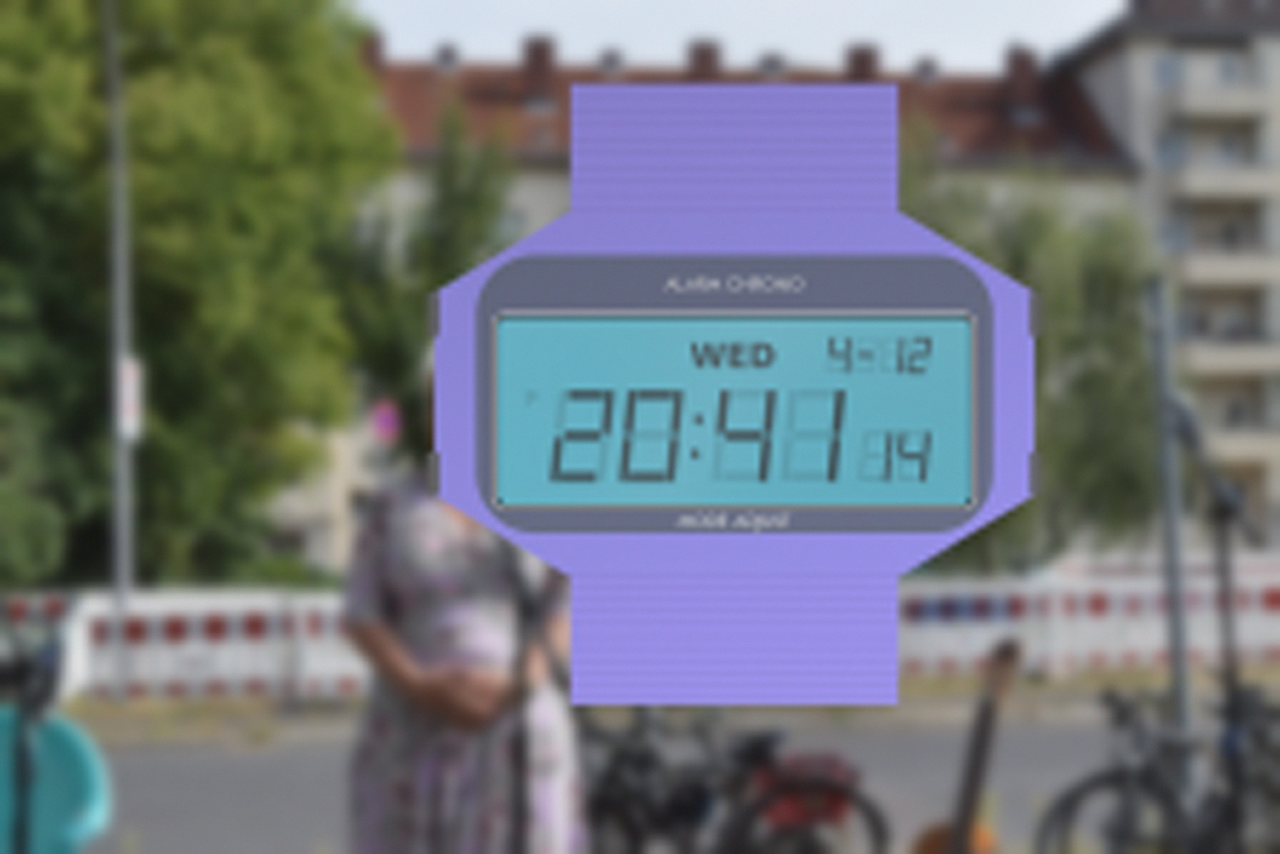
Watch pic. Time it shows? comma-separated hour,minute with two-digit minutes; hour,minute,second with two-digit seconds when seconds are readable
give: 20,41,14
